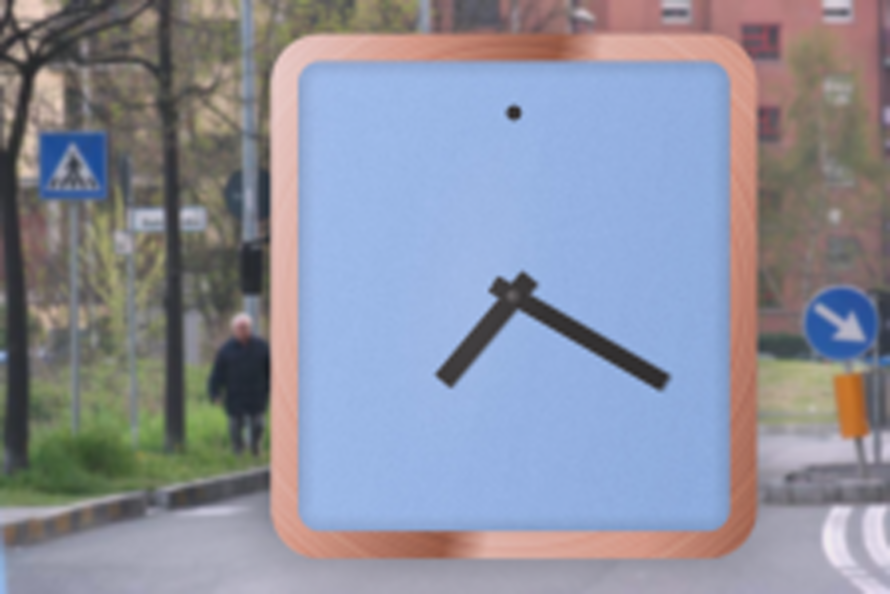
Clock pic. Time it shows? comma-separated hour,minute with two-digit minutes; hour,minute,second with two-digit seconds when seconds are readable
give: 7,20
